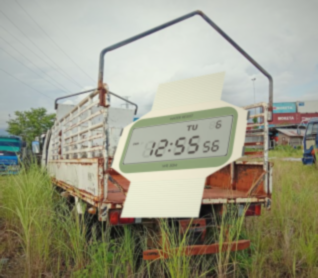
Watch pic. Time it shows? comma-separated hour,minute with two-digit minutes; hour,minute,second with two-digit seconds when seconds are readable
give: 12,55,56
